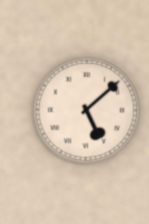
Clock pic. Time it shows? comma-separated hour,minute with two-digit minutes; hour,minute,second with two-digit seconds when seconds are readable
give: 5,08
